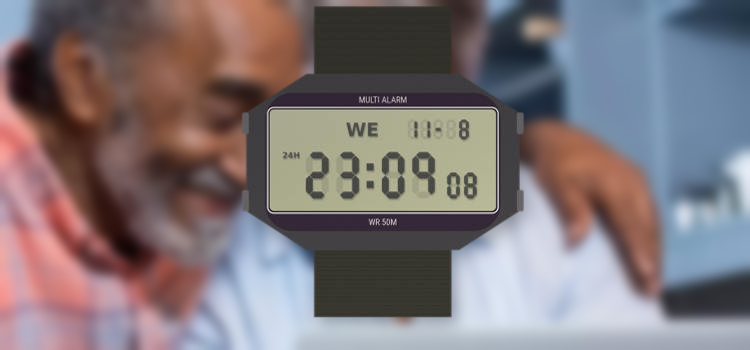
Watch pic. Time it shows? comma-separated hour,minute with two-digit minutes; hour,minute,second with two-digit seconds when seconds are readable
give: 23,09,08
